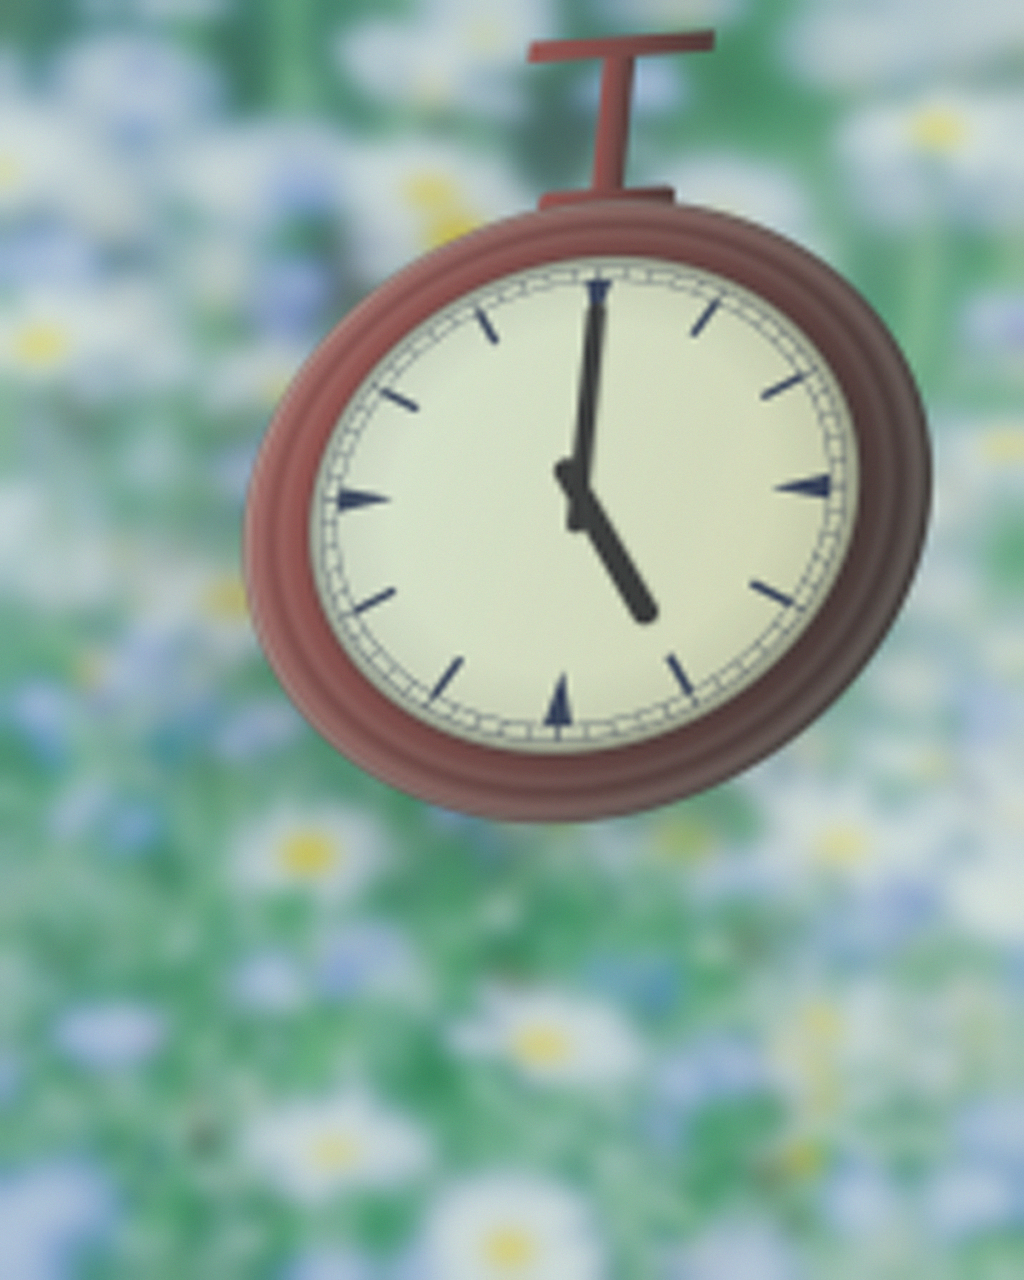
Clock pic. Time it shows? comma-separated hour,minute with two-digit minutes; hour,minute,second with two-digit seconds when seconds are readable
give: 5,00
